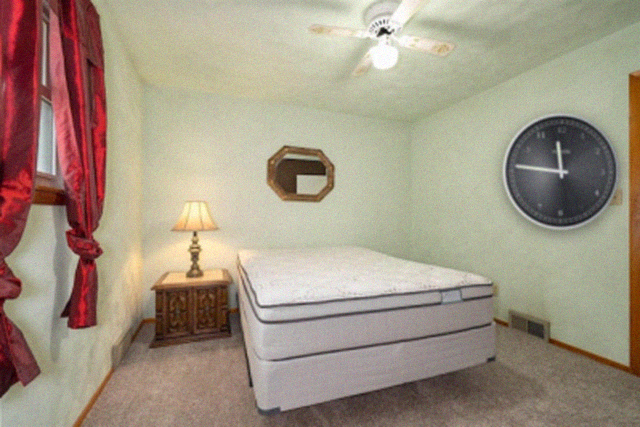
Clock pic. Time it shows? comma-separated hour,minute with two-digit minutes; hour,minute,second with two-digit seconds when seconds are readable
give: 11,46
